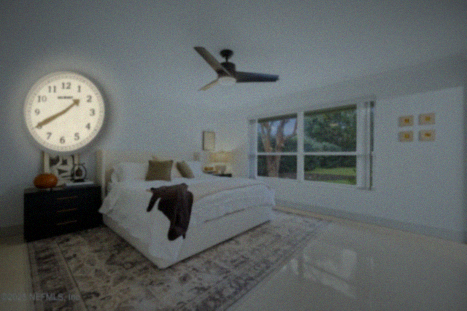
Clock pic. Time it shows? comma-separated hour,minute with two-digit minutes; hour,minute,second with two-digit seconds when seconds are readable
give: 1,40
